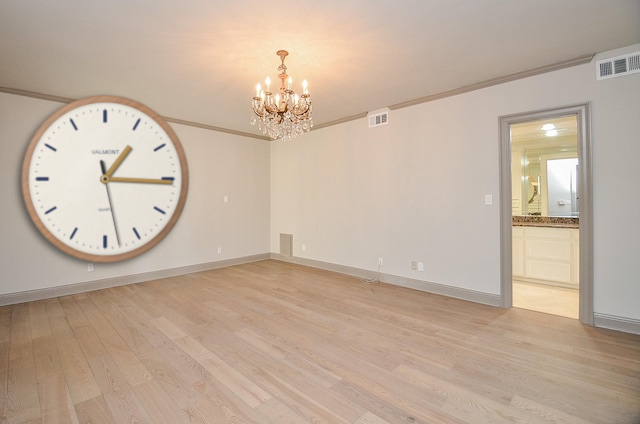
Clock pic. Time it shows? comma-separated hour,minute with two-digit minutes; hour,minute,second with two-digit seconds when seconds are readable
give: 1,15,28
